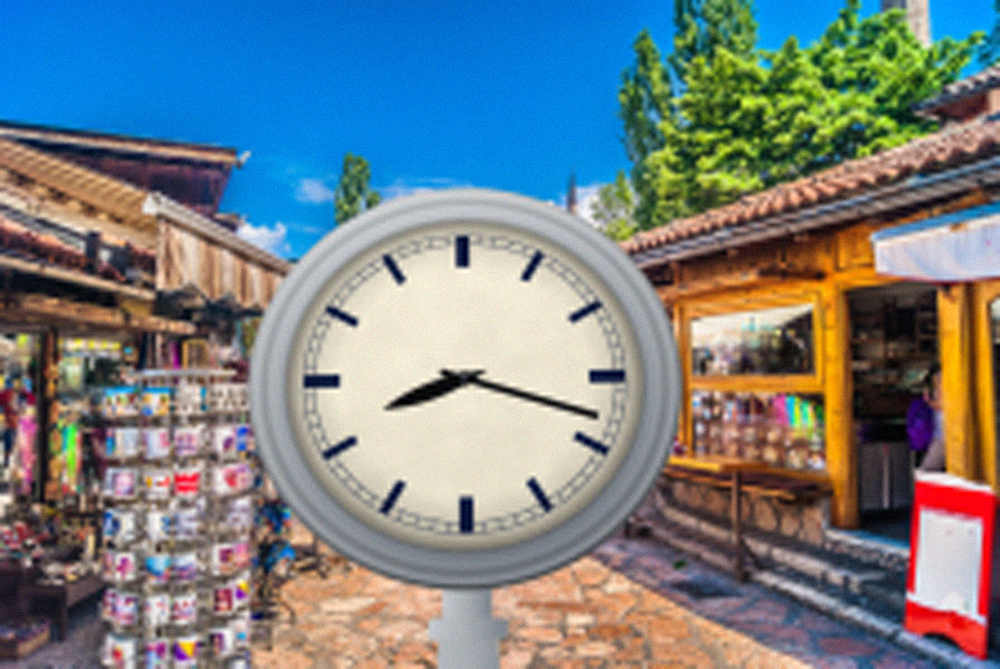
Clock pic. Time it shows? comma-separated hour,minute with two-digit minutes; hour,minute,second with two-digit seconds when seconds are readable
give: 8,18
